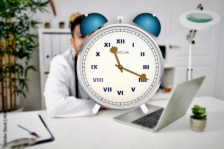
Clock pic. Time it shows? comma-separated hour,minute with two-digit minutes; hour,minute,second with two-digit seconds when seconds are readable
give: 11,19
